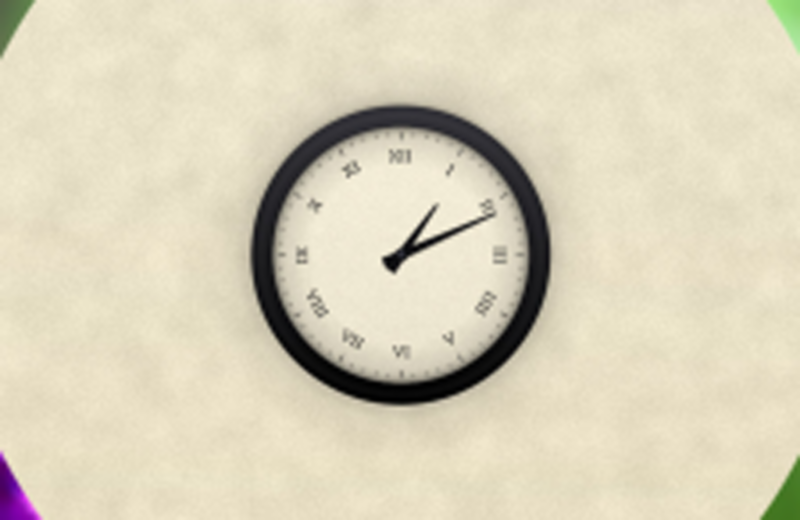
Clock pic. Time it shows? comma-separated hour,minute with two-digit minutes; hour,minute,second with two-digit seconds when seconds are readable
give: 1,11
